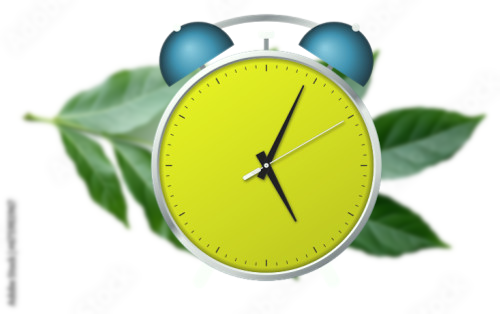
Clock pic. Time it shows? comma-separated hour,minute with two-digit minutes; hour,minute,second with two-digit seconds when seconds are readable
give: 5,04,10
